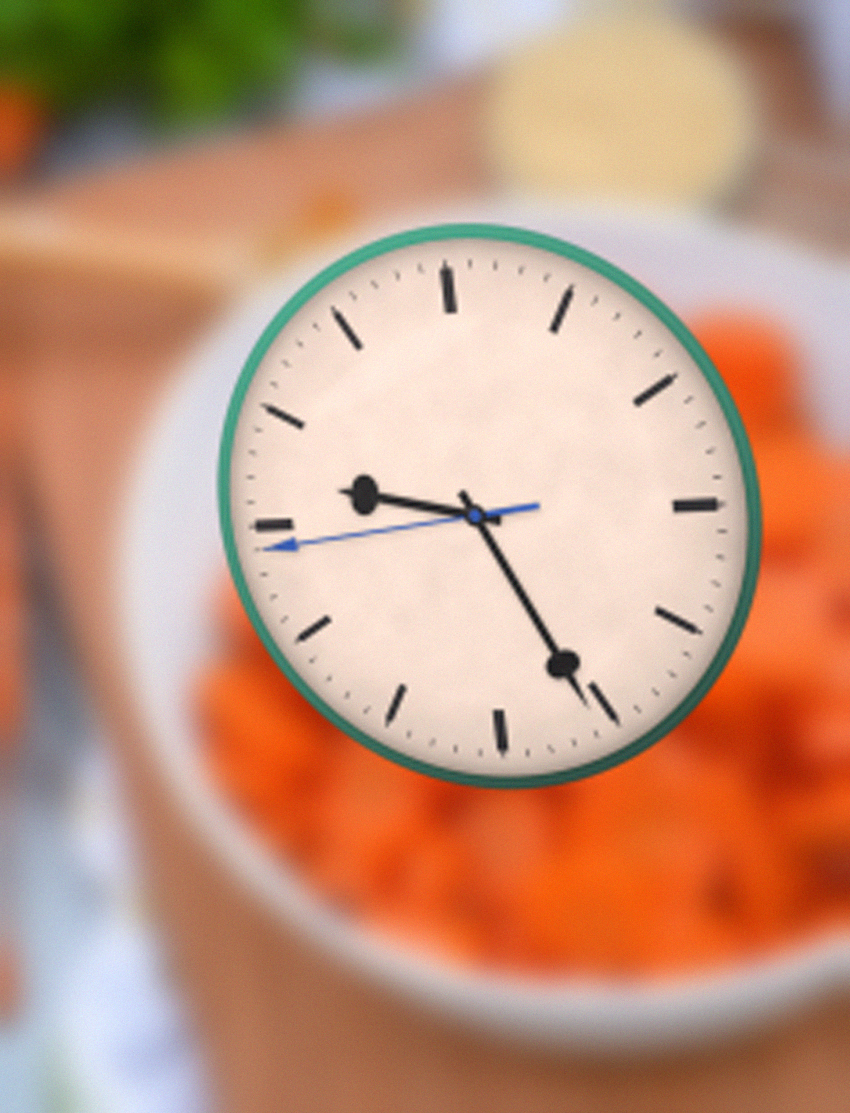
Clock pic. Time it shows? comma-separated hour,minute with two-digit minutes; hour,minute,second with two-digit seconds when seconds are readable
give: 9,25,44
